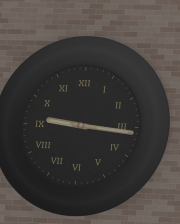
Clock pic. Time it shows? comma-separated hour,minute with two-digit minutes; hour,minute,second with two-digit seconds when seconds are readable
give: 9,16
